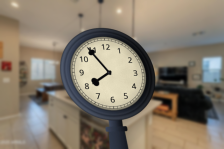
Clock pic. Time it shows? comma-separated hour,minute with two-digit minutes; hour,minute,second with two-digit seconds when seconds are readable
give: 7,54
